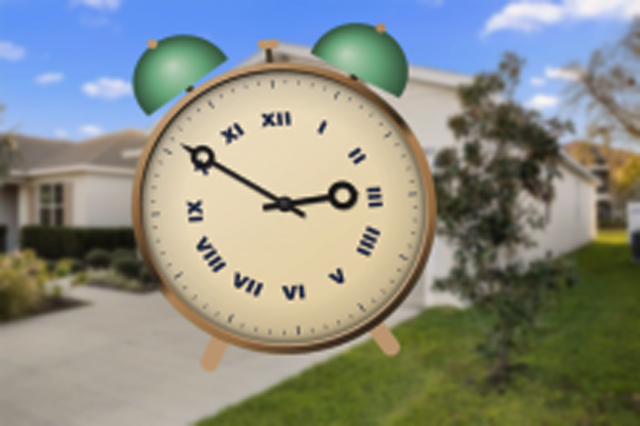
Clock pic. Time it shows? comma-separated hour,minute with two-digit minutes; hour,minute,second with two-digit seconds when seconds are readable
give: 2,51
